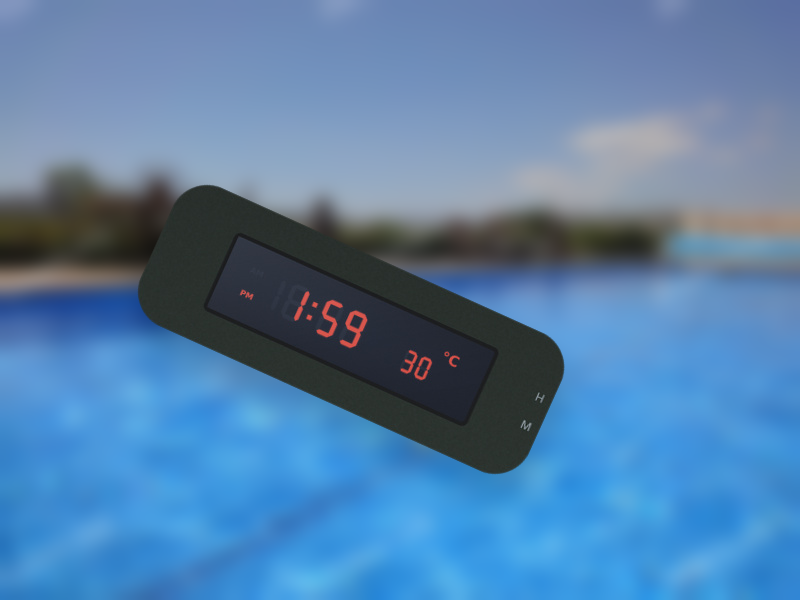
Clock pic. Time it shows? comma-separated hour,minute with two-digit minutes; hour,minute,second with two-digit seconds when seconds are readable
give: 1,59
